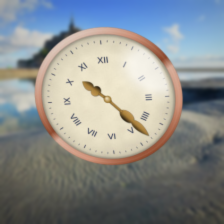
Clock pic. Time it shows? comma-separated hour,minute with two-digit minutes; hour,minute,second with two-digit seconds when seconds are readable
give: 10,23
